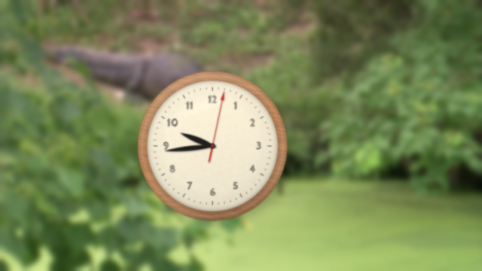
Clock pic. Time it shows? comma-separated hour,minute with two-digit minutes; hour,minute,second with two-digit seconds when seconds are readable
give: 9,44,02
